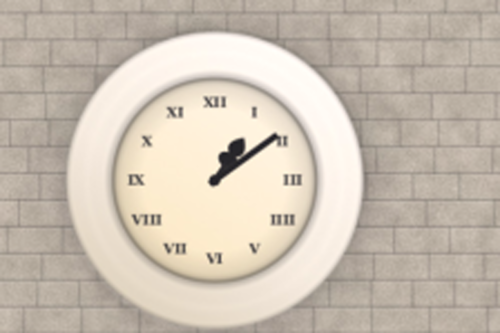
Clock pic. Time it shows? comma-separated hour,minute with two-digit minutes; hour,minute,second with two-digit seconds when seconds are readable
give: 1,09
